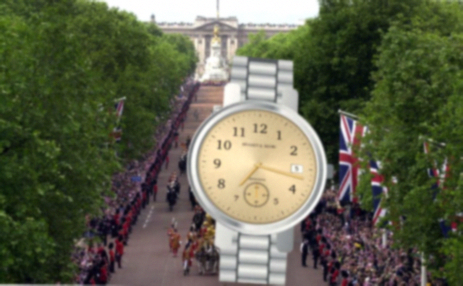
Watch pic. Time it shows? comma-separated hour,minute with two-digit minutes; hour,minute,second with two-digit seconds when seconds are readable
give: 7,17
